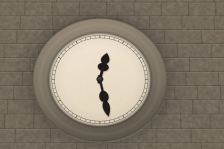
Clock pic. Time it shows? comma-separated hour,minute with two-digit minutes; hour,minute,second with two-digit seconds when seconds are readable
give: 12,28
